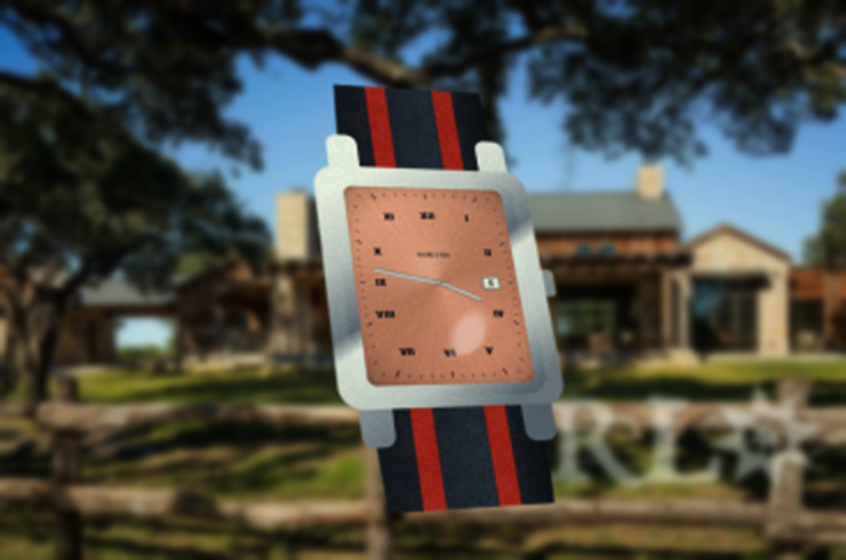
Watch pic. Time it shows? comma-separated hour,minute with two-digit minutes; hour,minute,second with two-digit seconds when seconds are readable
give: 3,47
